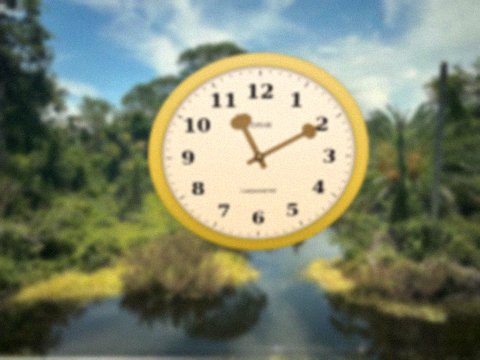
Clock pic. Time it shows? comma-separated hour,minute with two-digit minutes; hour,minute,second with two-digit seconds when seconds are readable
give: 11,10
